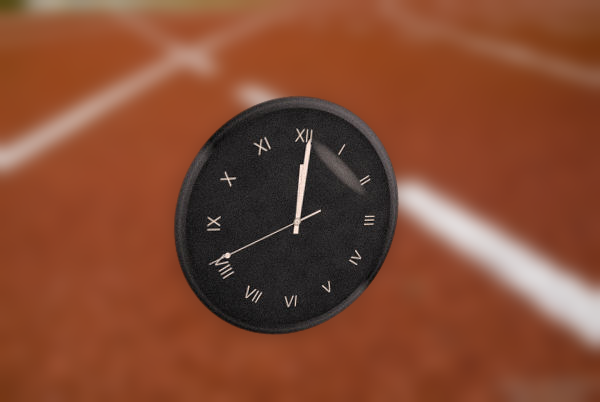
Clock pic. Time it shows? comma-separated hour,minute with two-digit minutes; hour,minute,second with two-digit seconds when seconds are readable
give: 12,00,41
